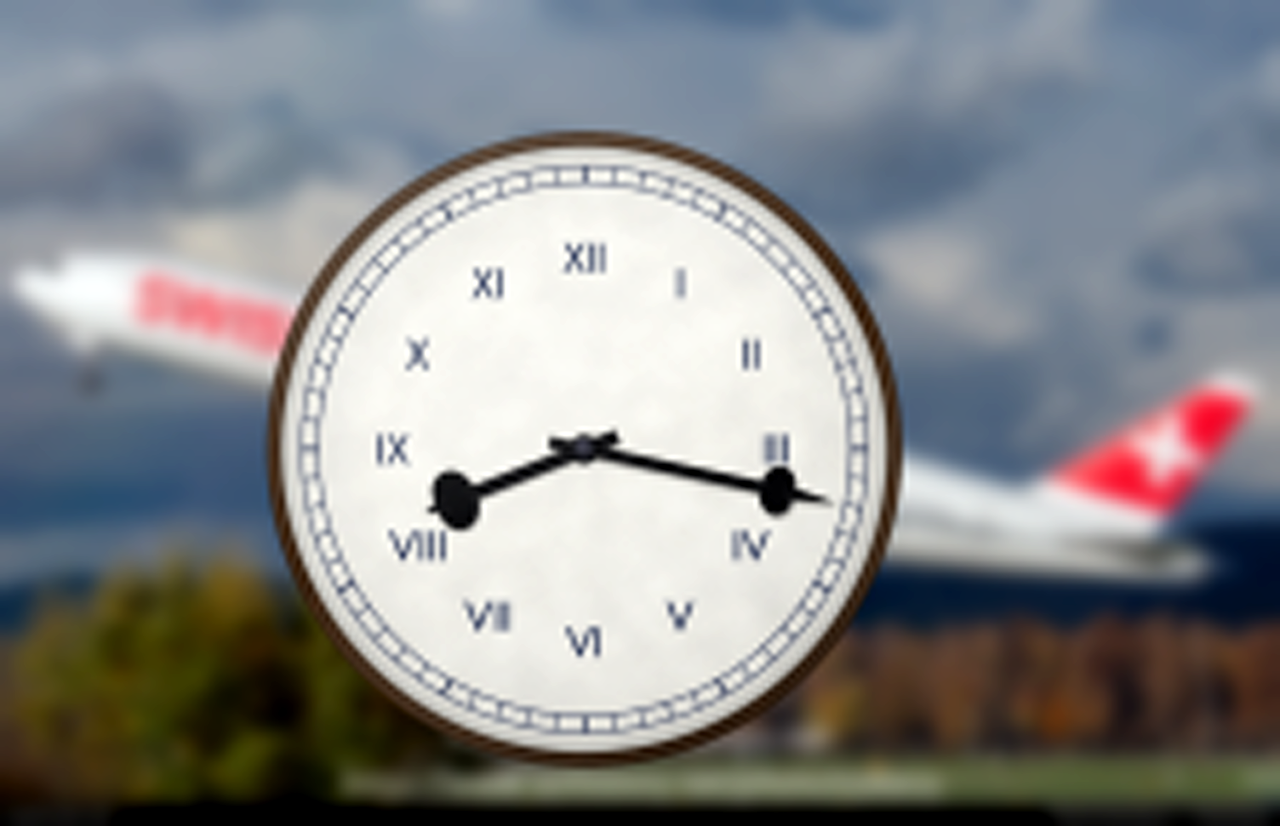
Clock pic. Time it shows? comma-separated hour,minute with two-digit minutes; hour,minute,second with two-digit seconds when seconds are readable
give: 8,17
